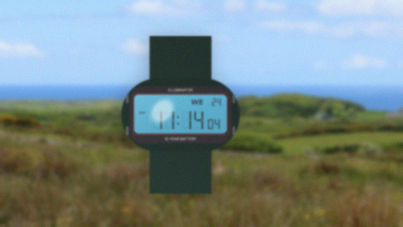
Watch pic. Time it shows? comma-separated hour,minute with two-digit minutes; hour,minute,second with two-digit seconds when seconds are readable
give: 11,14
